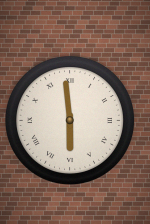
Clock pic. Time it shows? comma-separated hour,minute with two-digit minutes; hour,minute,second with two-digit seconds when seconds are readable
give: 5,59
